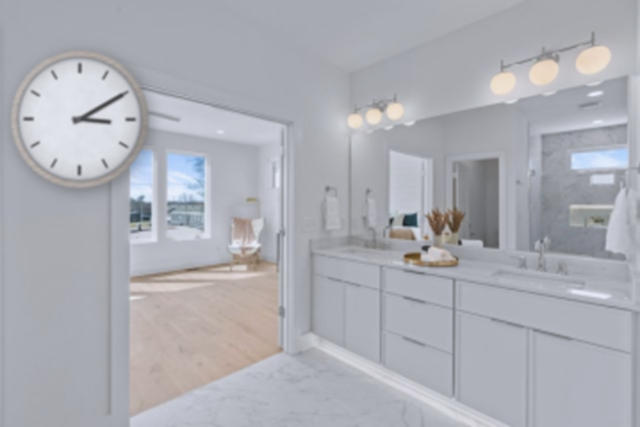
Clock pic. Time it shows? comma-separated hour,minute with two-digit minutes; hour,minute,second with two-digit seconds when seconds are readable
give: 3,10
